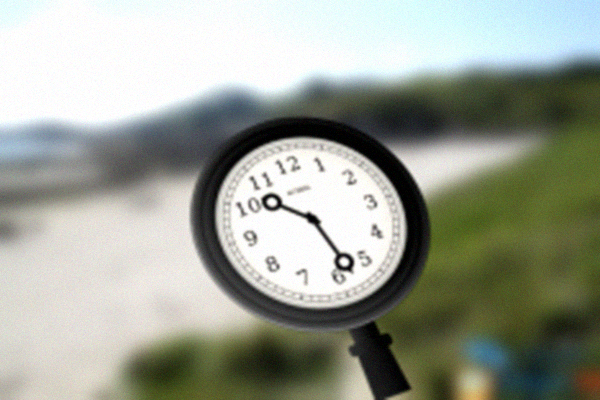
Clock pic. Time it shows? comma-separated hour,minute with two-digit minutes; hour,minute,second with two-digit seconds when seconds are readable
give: 10,28
